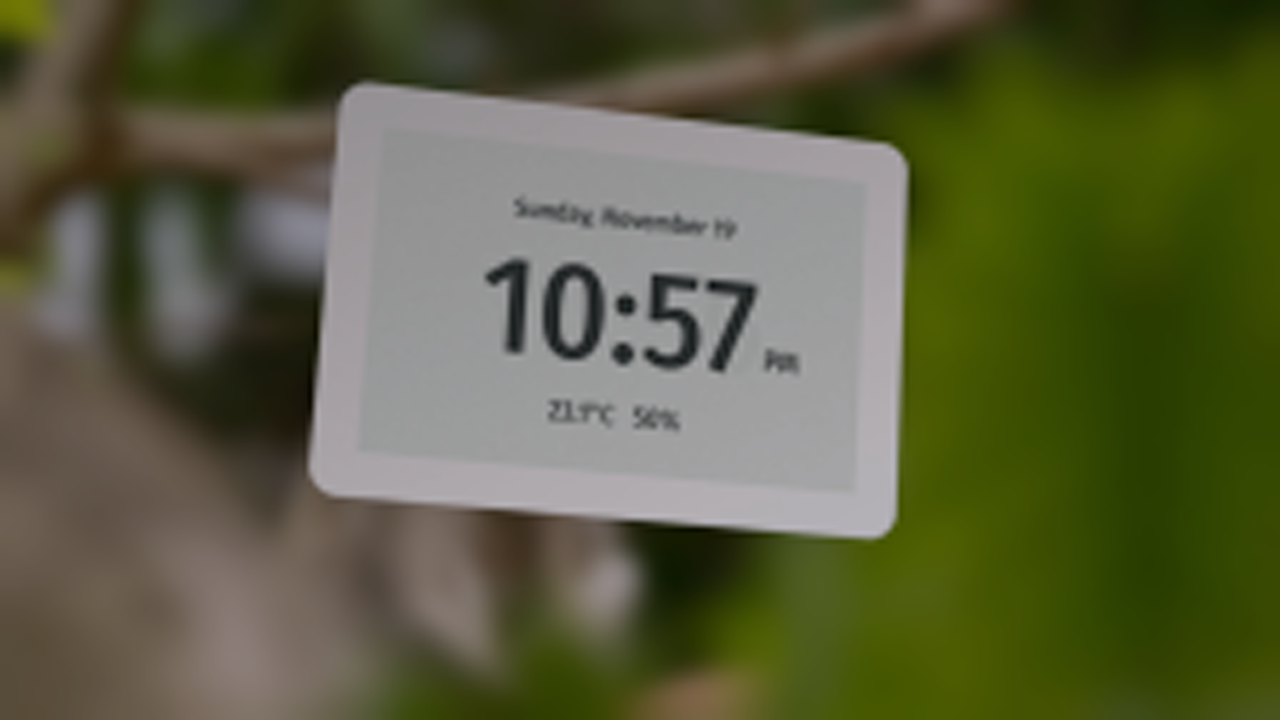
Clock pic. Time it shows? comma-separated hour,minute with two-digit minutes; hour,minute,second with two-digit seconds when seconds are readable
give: 10,57
